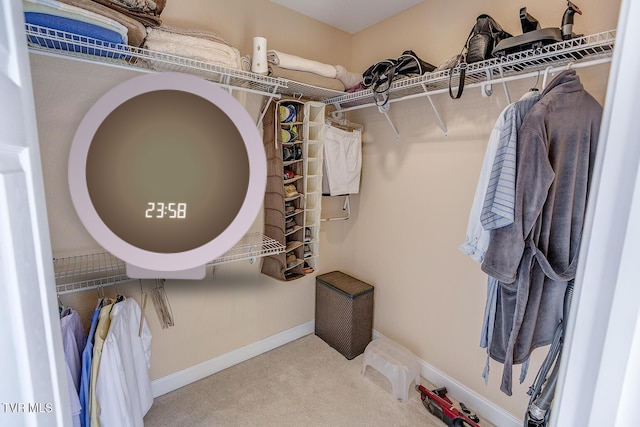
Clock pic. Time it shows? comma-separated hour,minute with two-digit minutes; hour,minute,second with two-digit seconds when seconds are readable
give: 23,58
